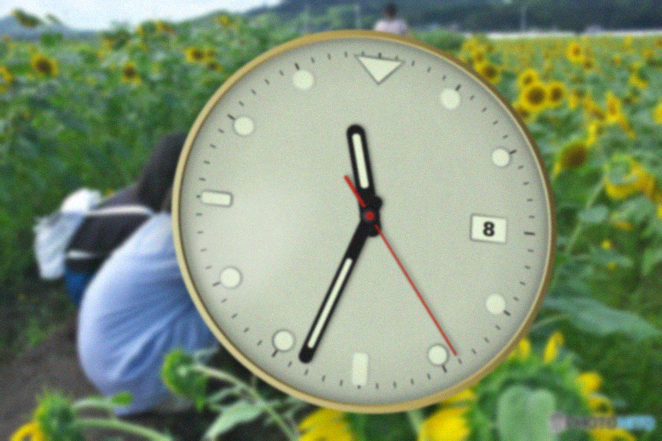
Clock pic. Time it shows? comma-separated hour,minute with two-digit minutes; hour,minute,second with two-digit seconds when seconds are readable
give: 11,33,24
